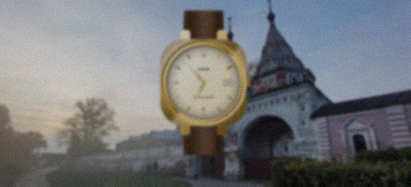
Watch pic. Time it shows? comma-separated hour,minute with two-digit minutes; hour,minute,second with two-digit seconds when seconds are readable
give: 6,53
